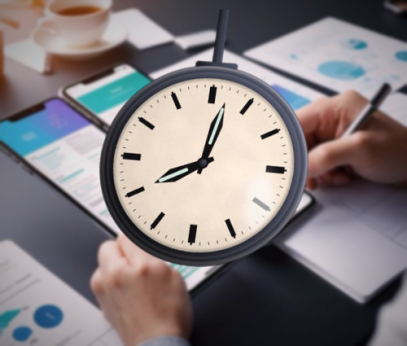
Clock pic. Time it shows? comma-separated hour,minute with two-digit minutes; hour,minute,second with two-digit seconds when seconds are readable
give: 8,02
